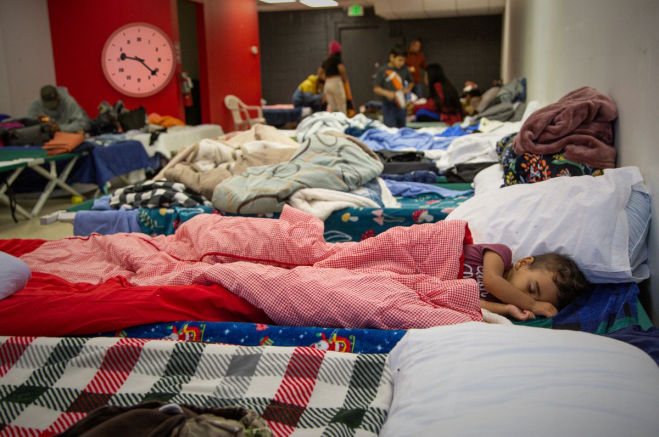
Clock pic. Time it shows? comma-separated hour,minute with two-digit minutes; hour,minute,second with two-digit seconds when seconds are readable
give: 9,22
